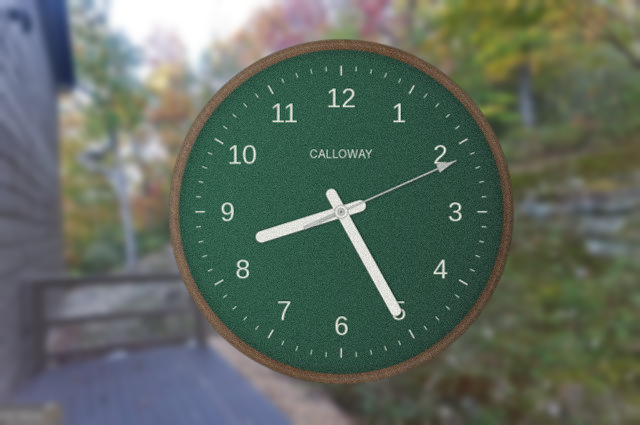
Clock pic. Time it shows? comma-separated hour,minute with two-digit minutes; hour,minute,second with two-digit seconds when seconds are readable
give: 8,25,11
